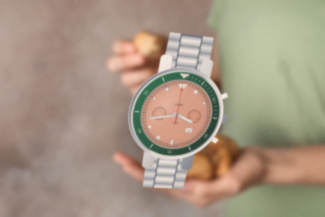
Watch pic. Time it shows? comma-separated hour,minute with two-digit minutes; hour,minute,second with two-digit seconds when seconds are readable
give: 3,43
